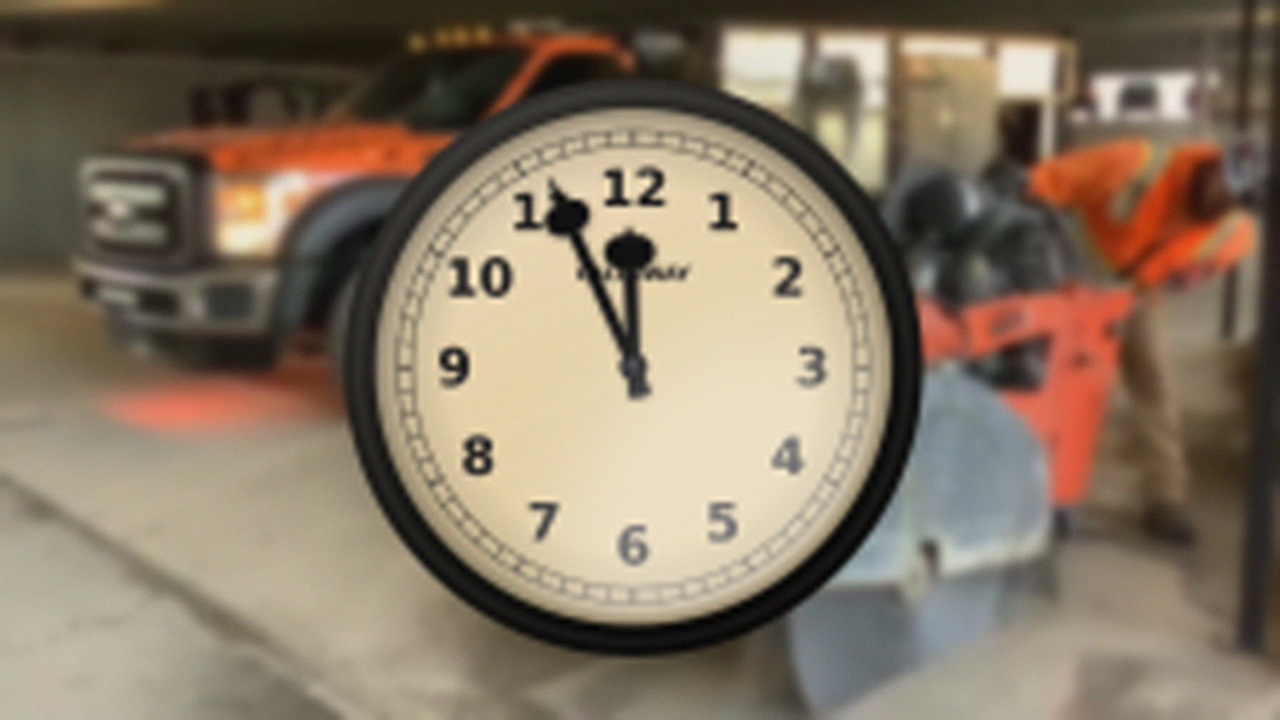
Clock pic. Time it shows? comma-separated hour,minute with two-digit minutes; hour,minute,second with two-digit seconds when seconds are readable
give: 11,56
